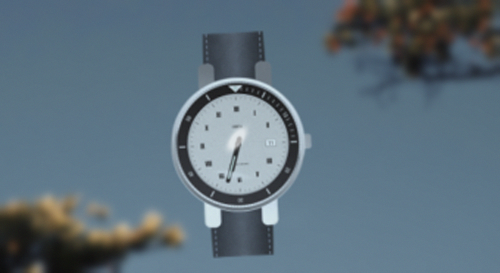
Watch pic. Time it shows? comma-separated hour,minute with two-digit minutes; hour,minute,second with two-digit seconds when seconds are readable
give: 6,33
